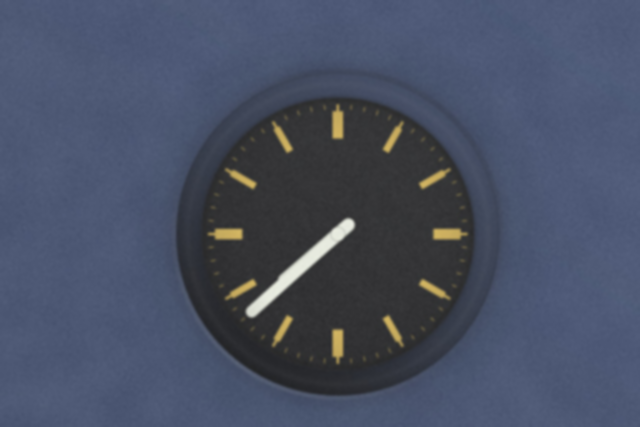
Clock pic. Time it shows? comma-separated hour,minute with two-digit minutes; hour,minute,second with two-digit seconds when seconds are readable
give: 7,38
